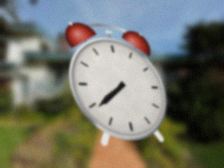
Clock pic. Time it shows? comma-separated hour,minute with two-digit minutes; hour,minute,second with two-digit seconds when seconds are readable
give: 7,39
